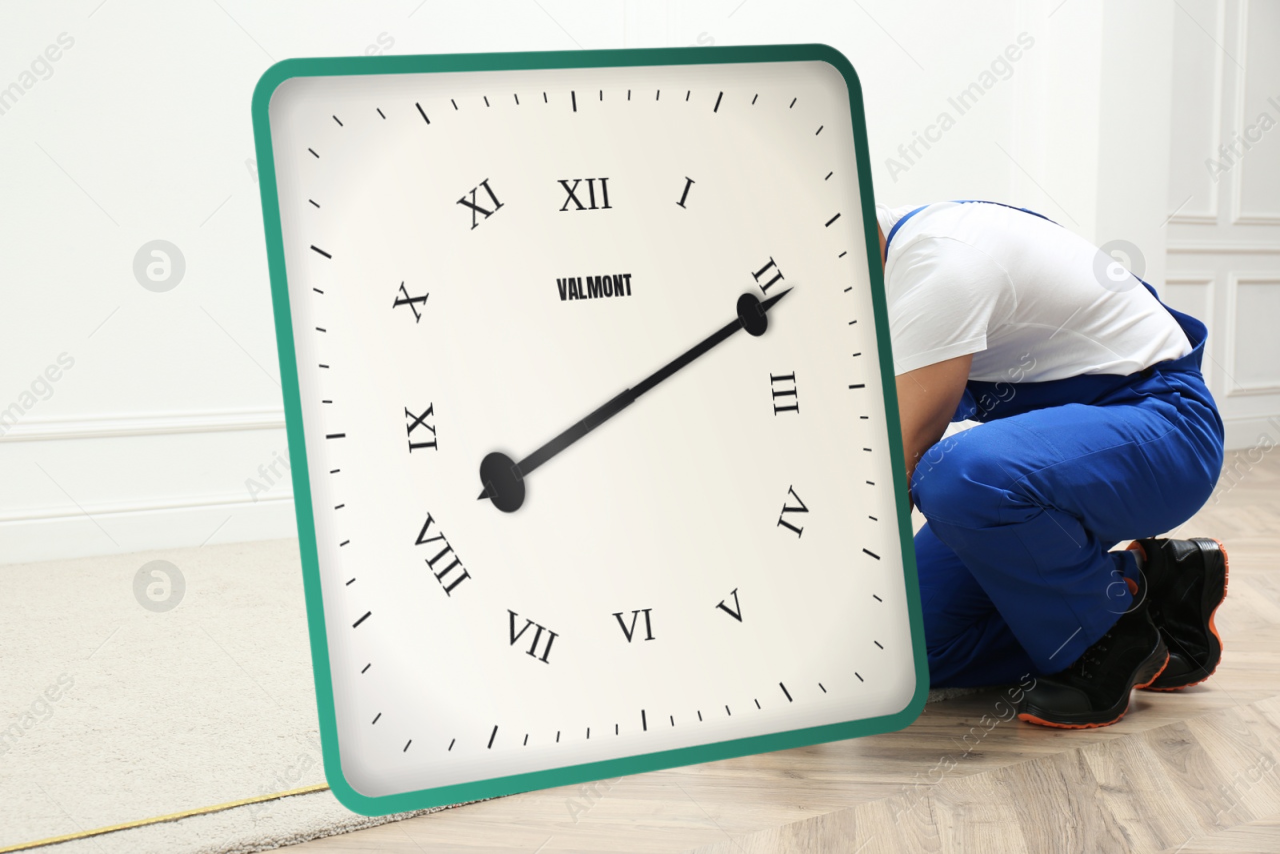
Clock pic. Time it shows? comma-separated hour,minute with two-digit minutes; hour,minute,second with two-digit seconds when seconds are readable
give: 8,11
